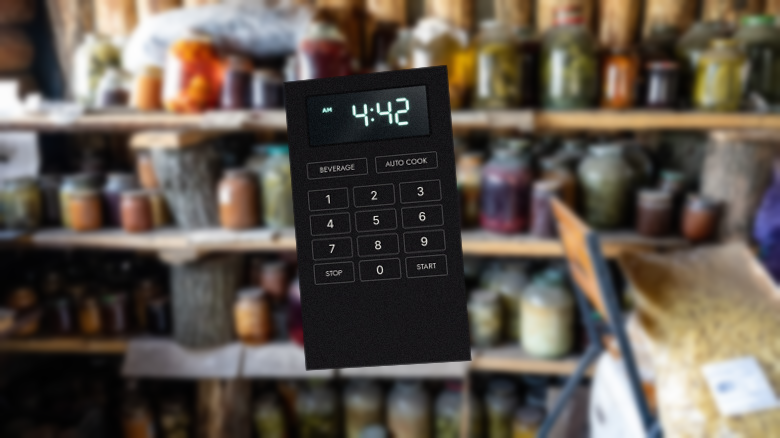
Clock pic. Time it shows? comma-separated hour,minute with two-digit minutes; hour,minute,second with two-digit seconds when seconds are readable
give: 4,42
